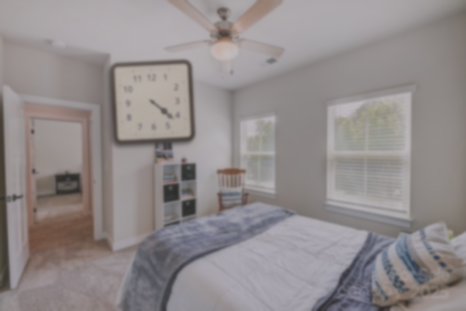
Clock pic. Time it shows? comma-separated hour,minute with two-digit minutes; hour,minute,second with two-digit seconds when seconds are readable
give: 4,22
